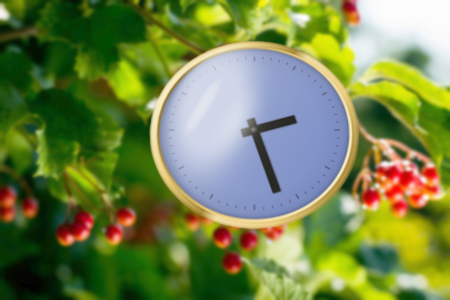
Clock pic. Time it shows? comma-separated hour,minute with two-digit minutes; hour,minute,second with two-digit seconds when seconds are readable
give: 2,27
